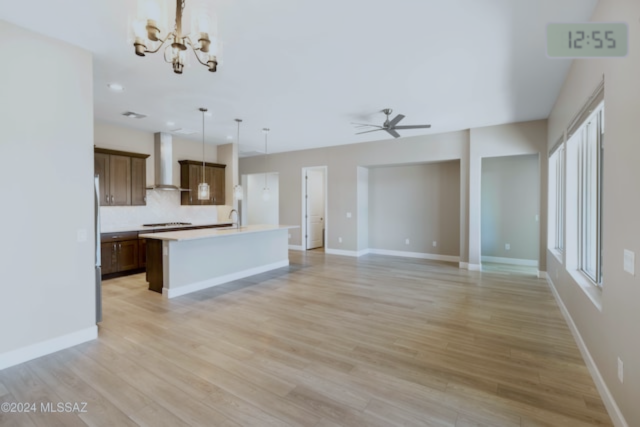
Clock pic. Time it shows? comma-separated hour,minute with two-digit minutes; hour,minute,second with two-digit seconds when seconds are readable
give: 12,55
